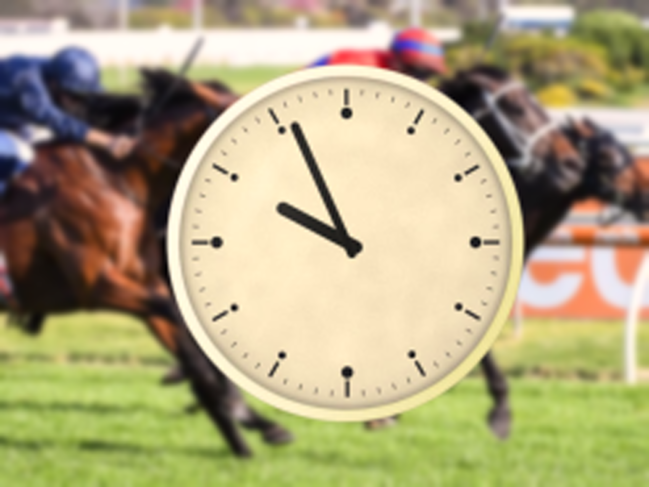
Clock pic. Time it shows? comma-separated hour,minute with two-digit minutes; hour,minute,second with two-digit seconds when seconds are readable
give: 9,56
